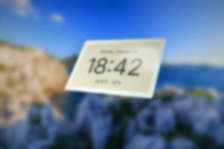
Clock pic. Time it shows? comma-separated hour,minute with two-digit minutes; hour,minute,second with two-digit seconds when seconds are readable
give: 18,42
